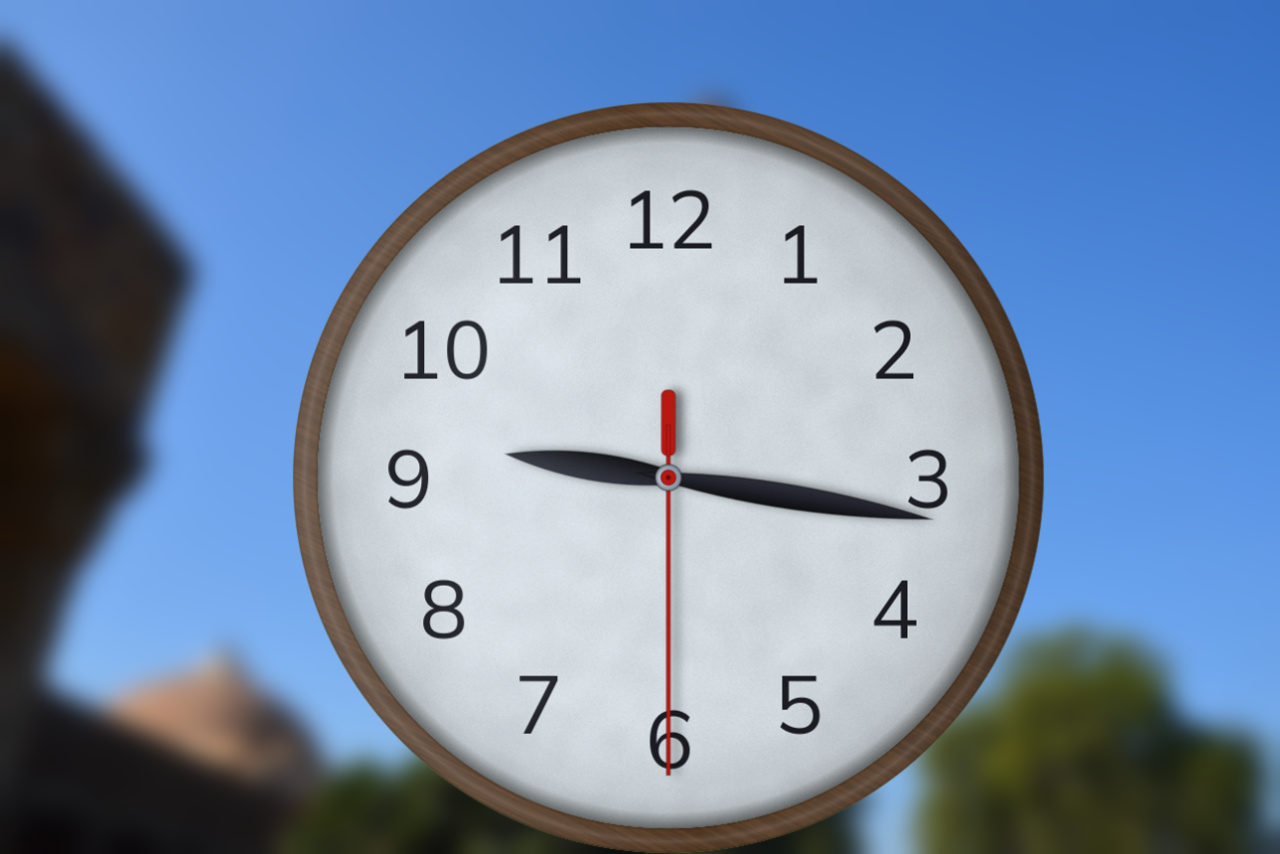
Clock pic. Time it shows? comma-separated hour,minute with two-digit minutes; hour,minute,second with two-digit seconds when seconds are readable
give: 9,16,30
